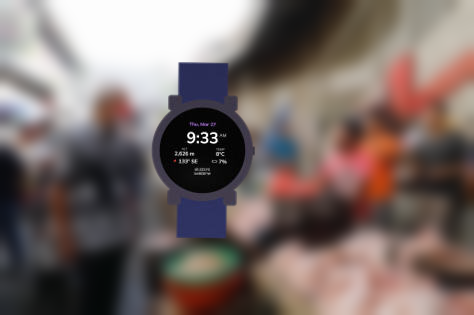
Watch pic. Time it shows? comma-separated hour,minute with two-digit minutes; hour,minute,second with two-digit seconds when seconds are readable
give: 9,33
